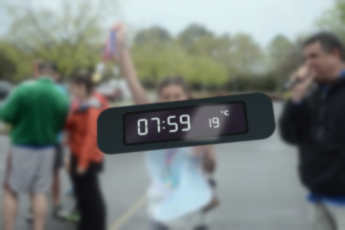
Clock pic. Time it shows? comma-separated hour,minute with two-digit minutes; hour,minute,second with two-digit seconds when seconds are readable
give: 7,59
